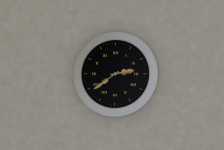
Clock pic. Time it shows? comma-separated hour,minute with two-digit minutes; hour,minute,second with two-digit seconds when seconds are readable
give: 2,39
